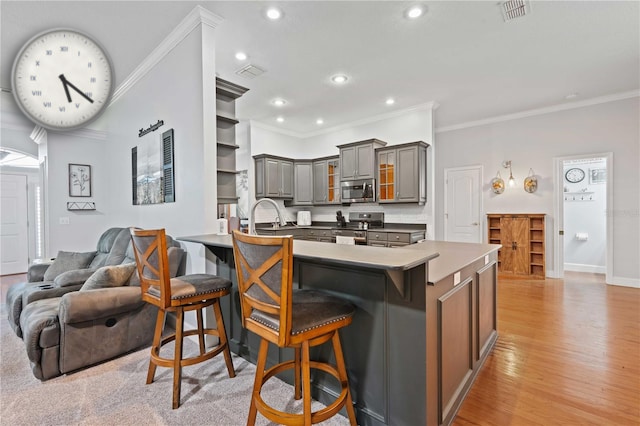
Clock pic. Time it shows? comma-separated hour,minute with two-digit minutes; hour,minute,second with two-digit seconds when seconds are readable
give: 5,21
